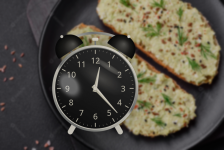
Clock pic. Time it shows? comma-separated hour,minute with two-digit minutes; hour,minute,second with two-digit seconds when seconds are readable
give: 12,23
